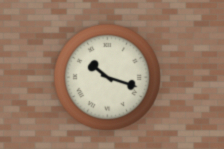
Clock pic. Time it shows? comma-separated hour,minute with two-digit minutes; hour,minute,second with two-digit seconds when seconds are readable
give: 10,18
